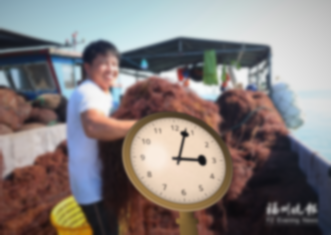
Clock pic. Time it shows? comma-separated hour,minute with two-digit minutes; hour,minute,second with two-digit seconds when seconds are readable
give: 3,03
